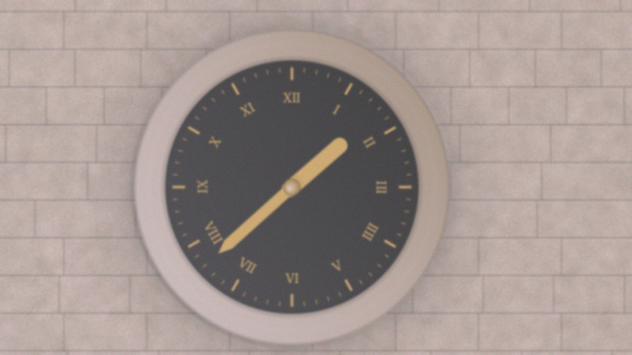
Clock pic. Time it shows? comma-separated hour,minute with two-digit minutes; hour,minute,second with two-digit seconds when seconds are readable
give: 1,38
